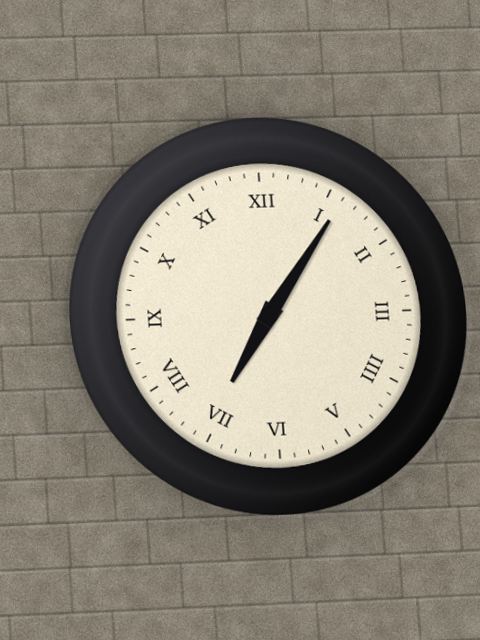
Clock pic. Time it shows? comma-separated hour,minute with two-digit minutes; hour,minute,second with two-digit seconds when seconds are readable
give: 7,06
